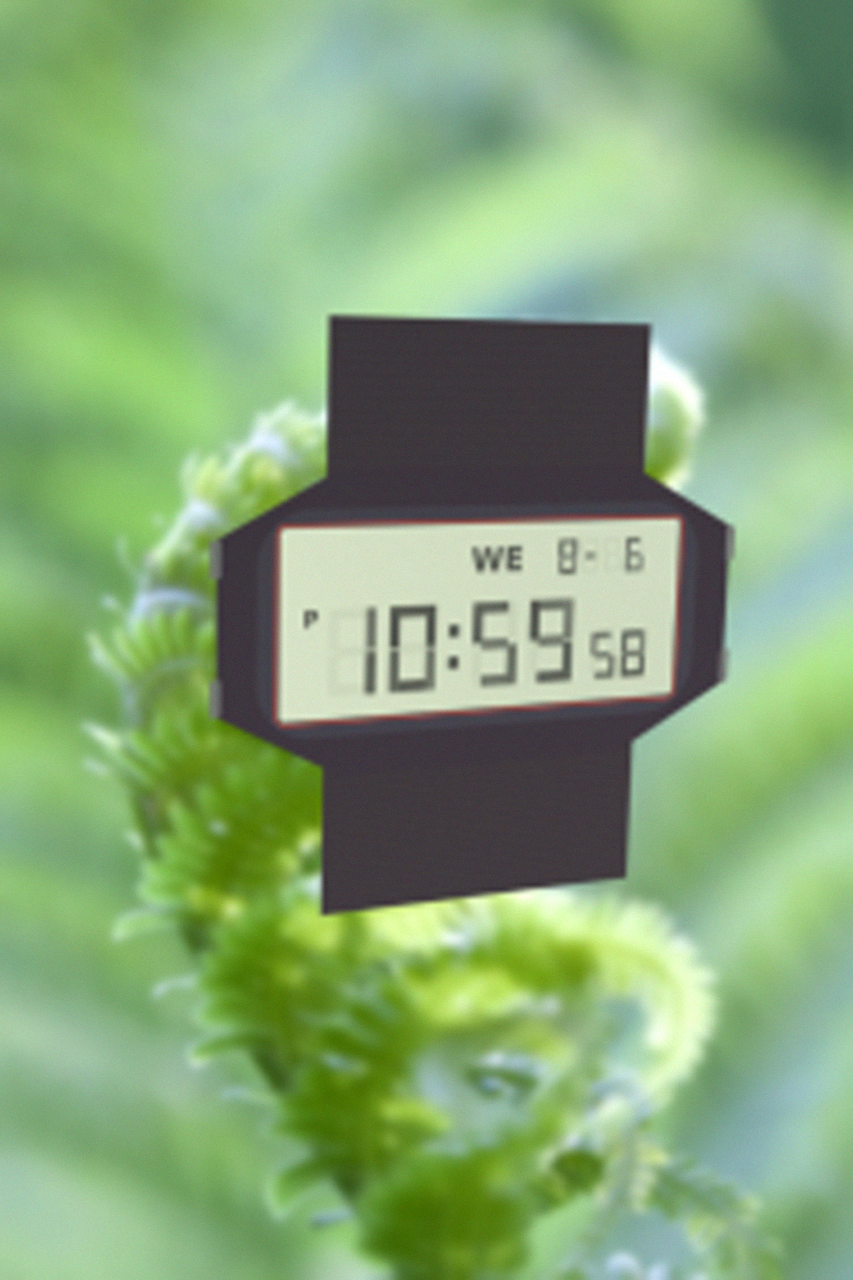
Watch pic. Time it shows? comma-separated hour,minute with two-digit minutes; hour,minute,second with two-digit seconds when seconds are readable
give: 10,59,58
